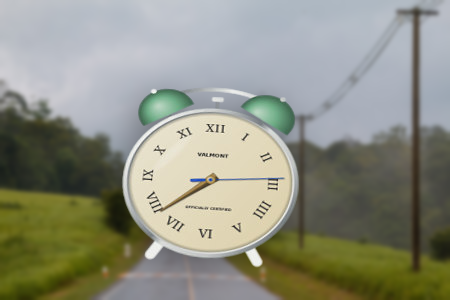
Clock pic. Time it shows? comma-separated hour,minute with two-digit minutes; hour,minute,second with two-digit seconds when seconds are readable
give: 7,38,14
